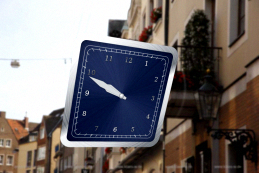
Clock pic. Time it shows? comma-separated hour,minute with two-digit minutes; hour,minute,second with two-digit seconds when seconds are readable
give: 9,49
